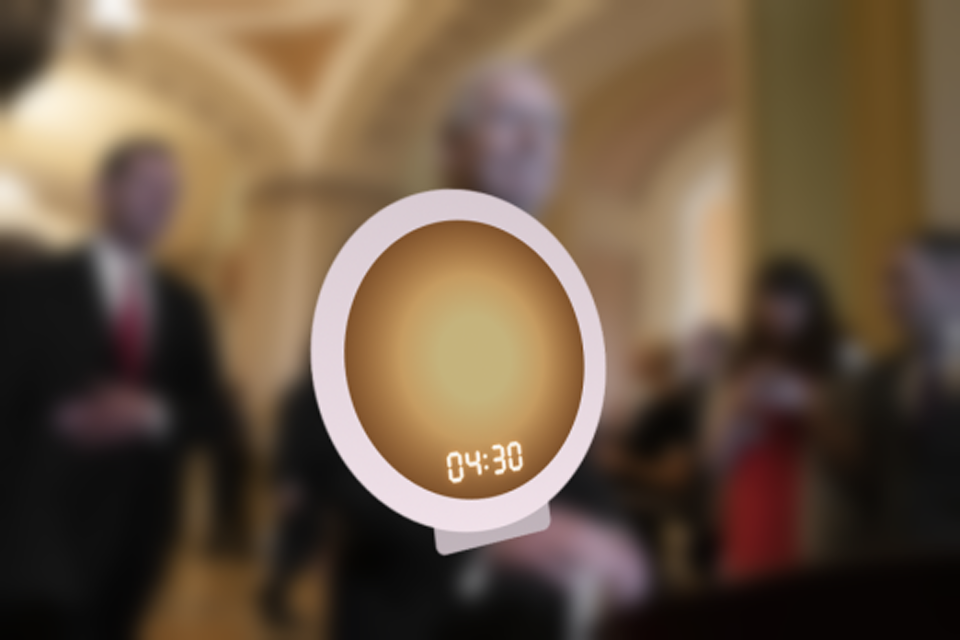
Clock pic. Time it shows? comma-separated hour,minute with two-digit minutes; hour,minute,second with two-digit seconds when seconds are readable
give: 4,30
